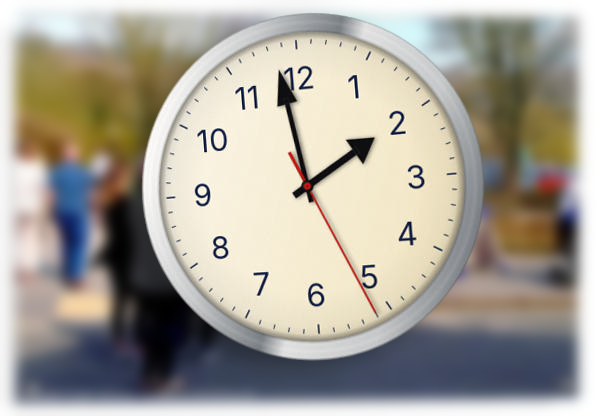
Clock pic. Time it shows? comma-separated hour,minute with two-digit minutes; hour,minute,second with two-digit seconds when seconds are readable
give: 1,58,26
